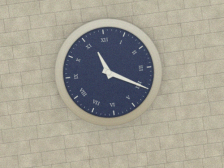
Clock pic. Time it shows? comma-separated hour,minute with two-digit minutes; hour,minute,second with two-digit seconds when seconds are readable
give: 11,20
